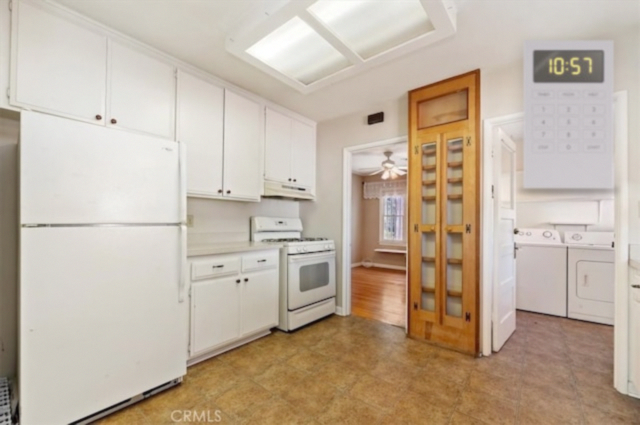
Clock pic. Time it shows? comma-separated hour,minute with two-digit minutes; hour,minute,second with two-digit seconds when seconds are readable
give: 10,57
